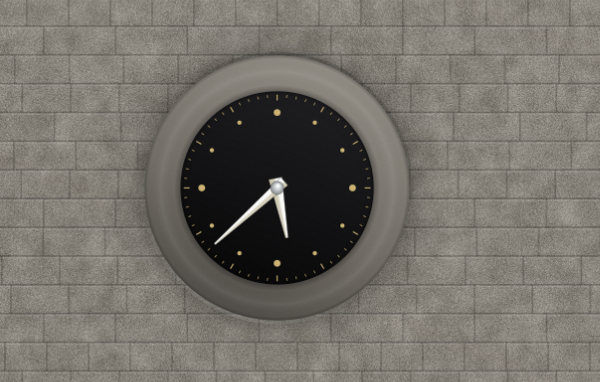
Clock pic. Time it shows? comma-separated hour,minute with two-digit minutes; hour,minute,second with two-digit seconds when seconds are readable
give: 5,38
